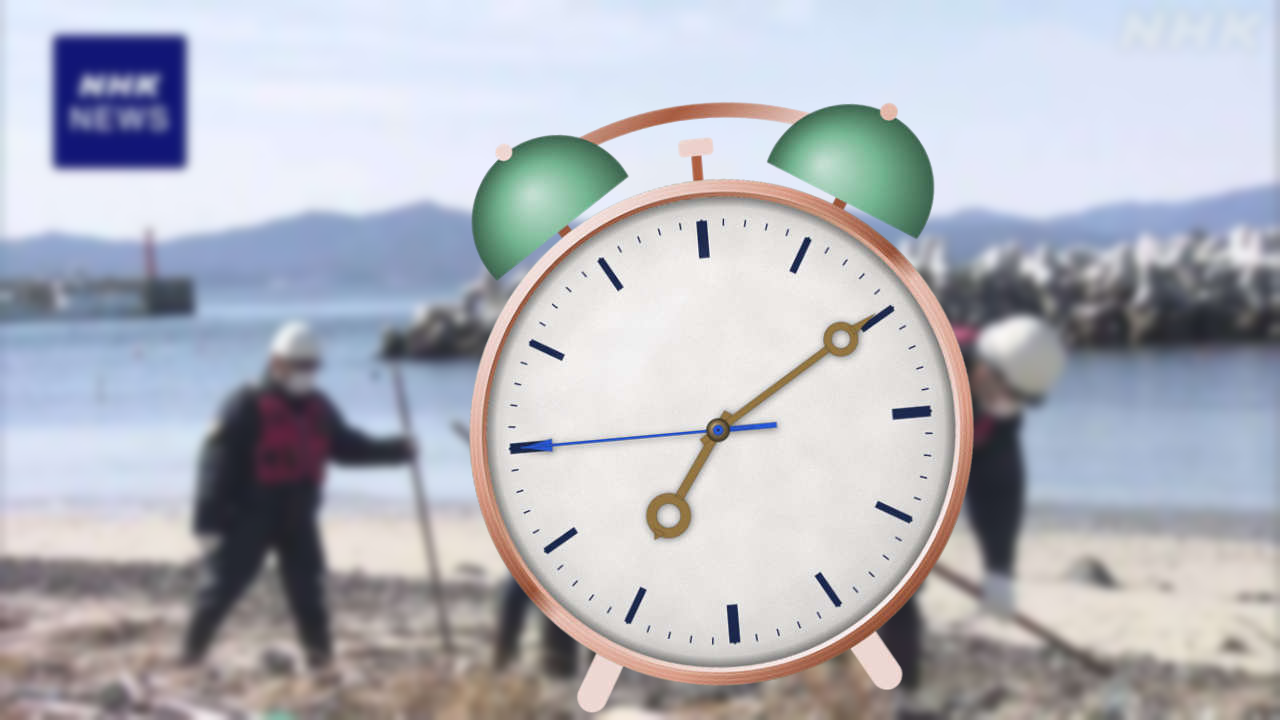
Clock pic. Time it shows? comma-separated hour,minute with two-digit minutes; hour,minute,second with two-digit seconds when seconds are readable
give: 7,09,45
